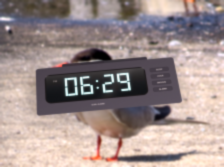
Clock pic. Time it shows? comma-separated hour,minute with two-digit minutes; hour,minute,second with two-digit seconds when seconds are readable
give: 6,29
